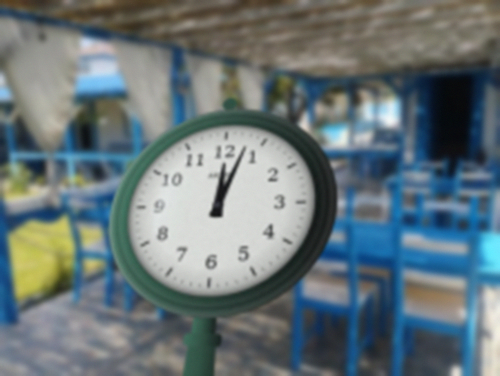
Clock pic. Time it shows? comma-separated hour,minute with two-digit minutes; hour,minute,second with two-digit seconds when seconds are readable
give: 12,03
